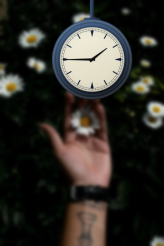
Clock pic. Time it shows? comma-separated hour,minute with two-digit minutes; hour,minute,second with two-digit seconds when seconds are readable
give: 1,45
